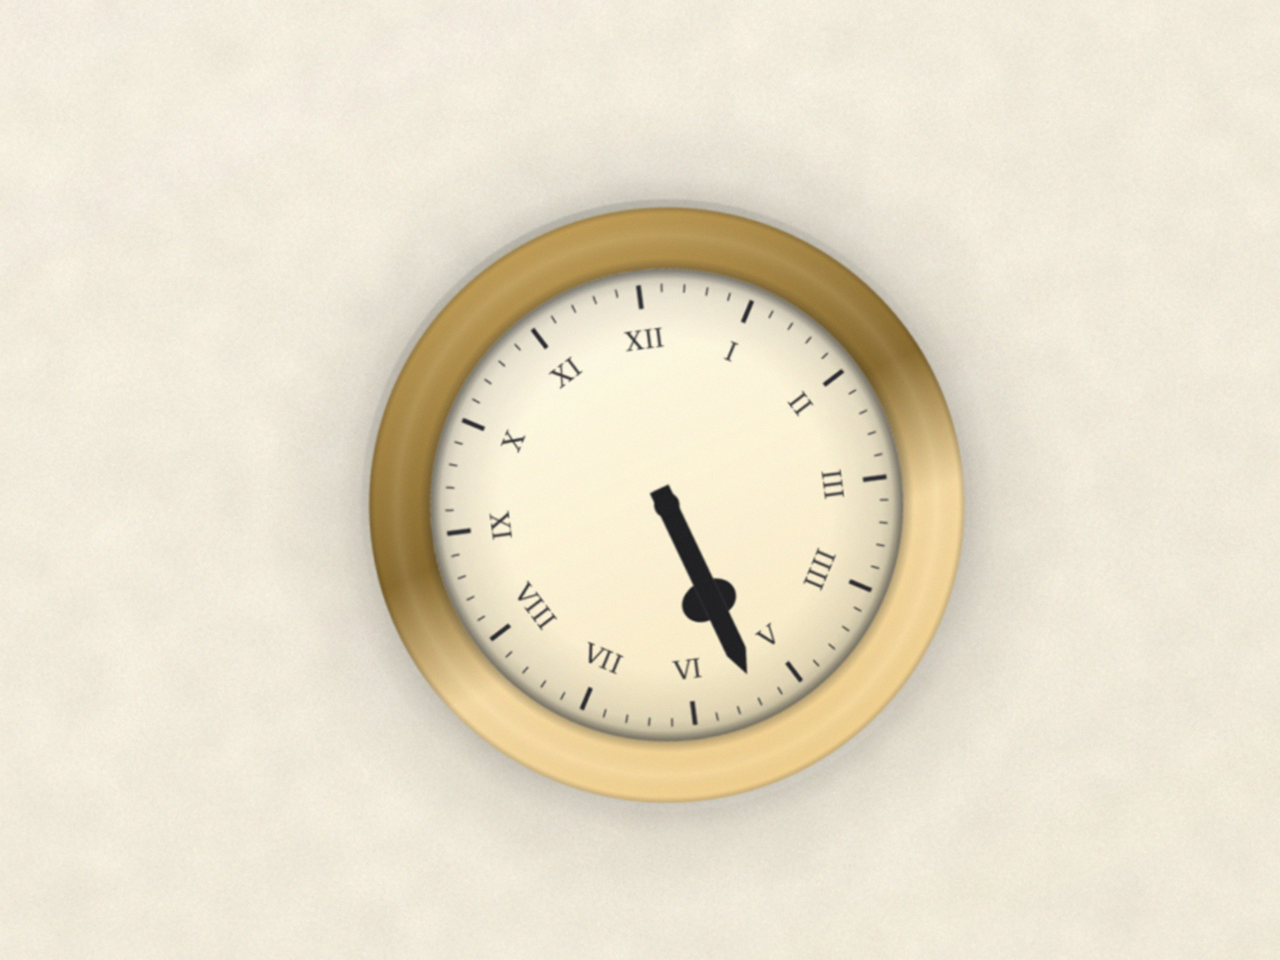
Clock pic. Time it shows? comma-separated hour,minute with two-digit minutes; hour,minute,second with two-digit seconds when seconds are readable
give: 5,27
